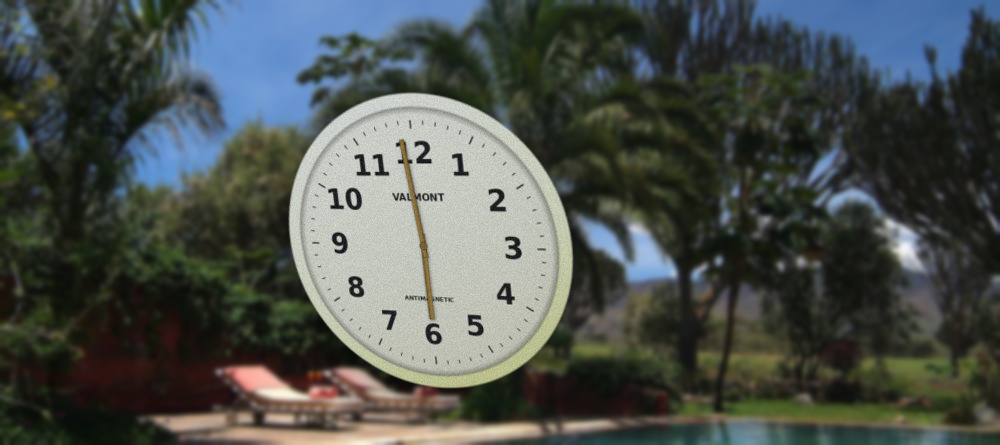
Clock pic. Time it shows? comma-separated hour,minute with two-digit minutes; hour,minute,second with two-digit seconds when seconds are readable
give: 5,59
